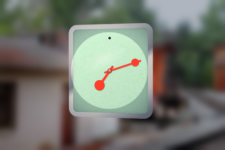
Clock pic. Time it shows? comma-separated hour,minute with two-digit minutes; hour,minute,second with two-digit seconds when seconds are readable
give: 7,12
